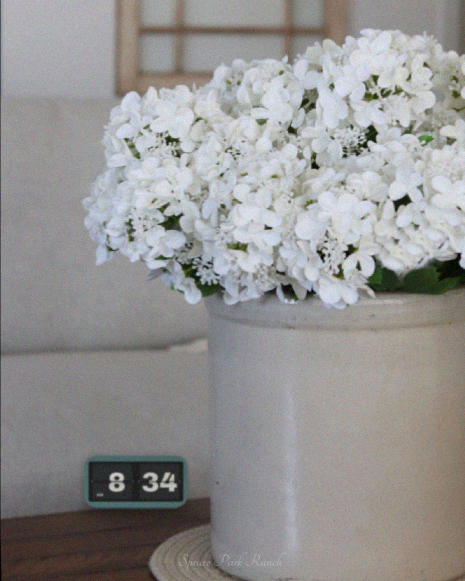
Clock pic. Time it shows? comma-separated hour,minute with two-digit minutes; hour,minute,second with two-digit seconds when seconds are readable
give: 8,34
